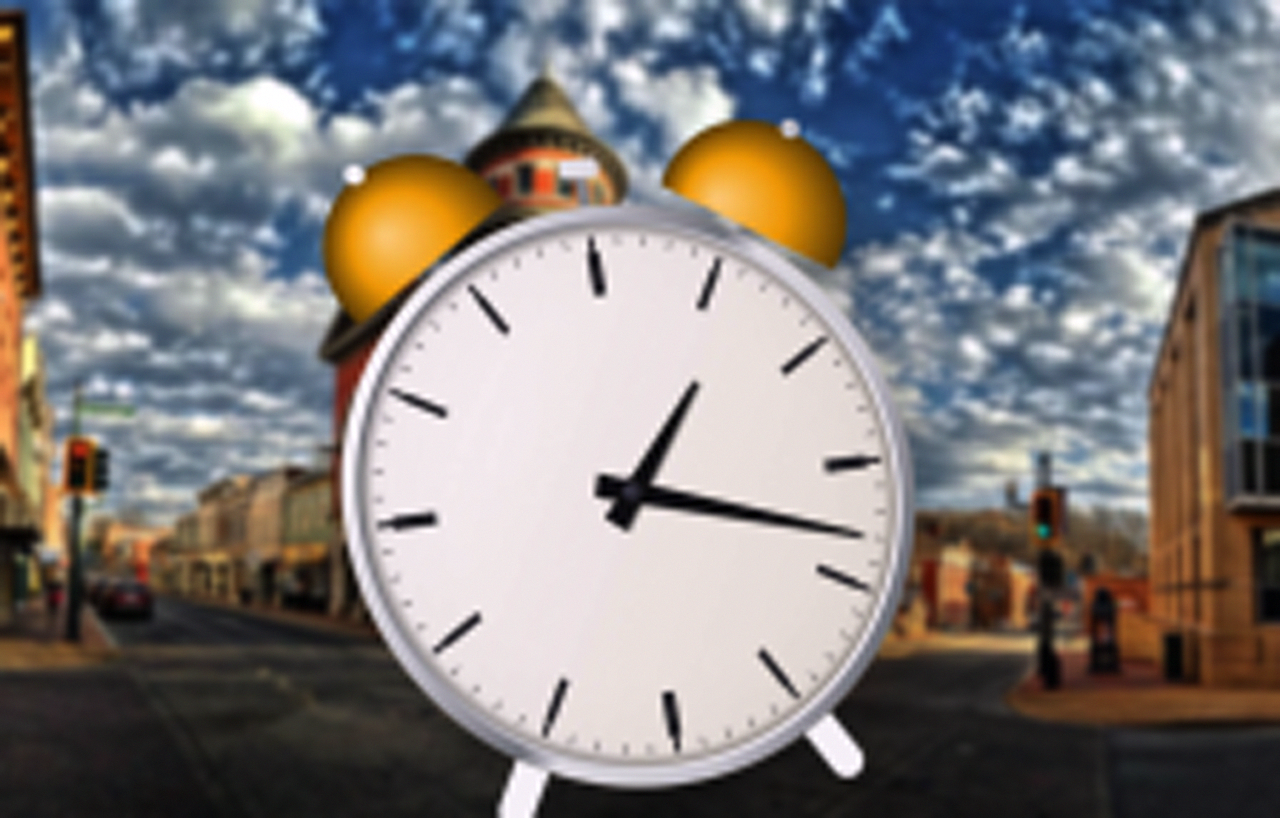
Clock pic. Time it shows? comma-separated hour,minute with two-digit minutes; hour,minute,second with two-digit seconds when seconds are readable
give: 1,18
